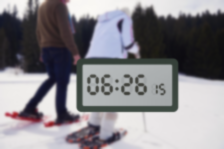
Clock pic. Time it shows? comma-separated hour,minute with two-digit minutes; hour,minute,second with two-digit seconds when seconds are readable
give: 6,26,15
